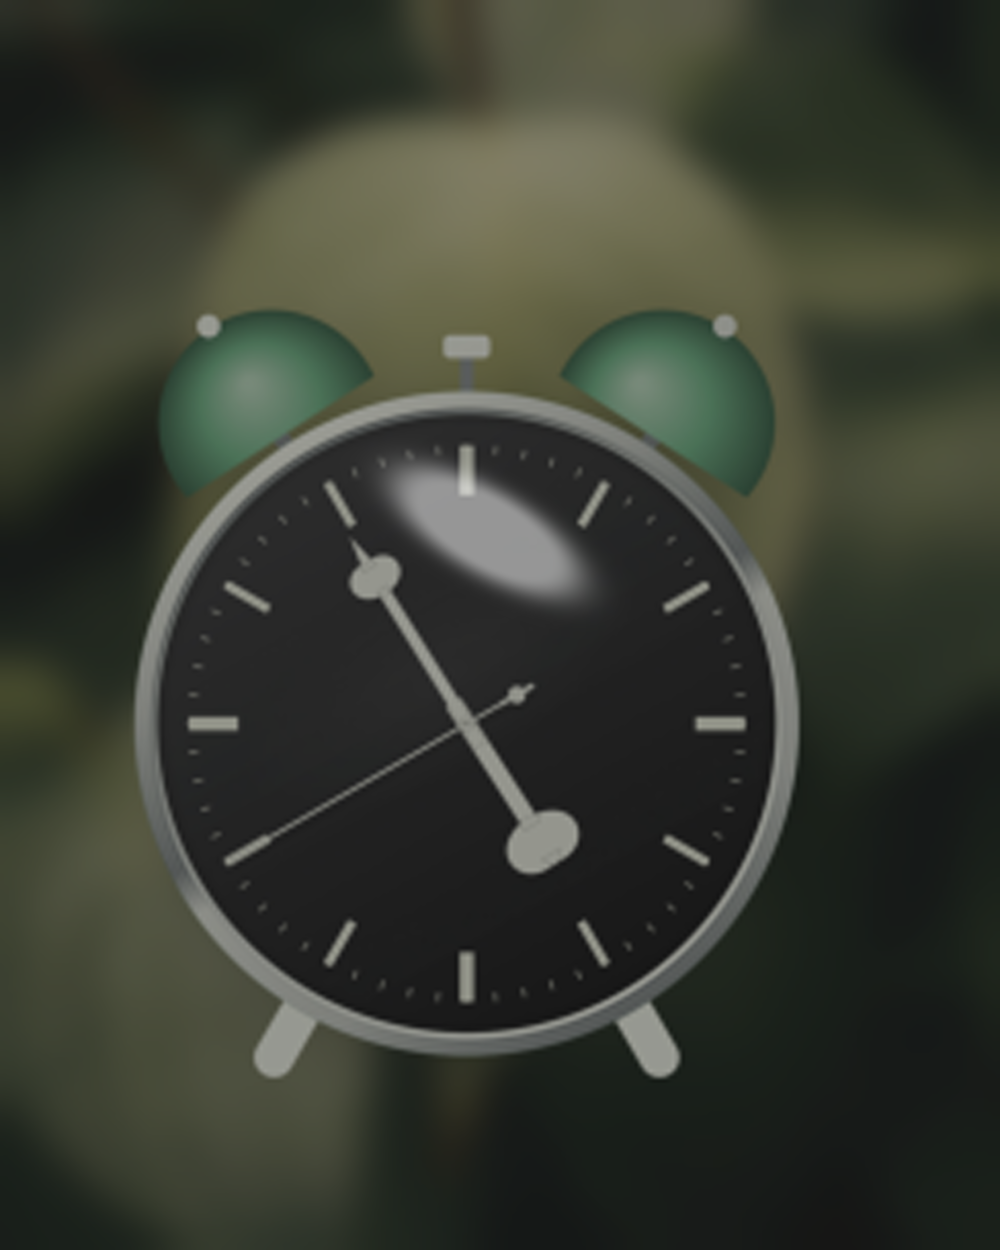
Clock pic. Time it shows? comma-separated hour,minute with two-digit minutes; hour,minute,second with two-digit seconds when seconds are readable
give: 4,54,40
